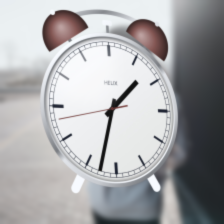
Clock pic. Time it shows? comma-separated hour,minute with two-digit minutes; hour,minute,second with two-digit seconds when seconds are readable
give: 1,32,43
